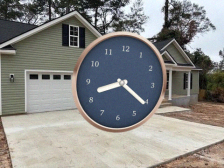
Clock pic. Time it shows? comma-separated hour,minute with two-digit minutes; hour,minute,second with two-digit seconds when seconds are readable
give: 8,21
